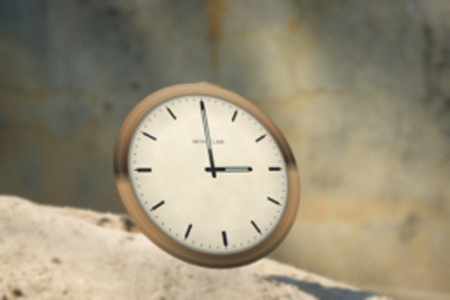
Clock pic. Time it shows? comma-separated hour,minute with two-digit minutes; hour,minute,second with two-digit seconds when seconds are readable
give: 3,00
